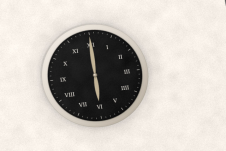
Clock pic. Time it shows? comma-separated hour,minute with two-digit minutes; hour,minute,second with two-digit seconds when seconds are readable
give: 6,00
